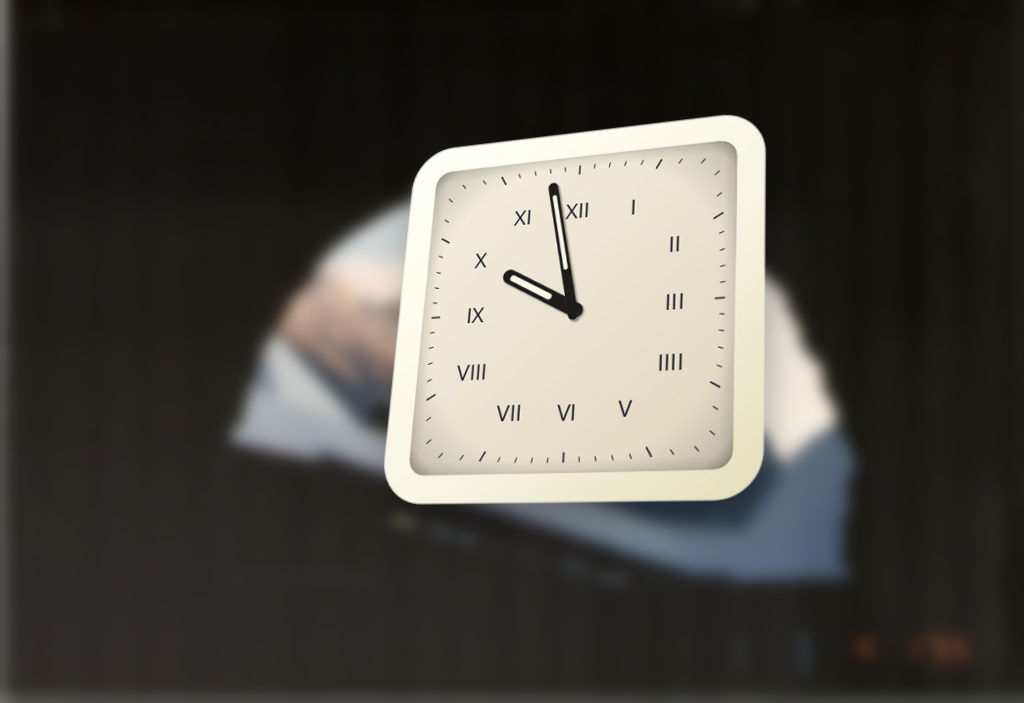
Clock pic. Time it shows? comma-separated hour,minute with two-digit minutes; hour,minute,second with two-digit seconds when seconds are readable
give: 9,58
